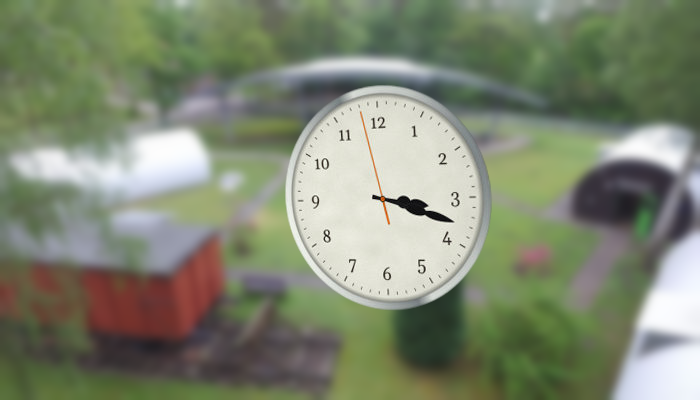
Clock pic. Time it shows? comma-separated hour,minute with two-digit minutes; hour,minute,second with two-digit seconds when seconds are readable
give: 3,17,58
